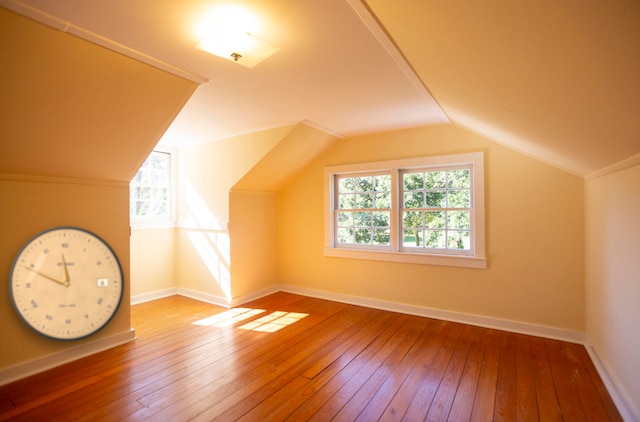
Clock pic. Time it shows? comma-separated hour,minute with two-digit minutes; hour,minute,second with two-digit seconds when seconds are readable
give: 11,49
